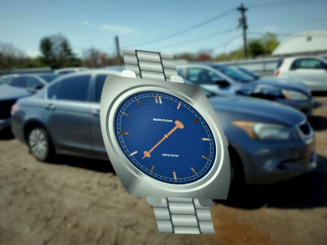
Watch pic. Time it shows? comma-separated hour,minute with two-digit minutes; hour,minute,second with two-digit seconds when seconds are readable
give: 1,38
